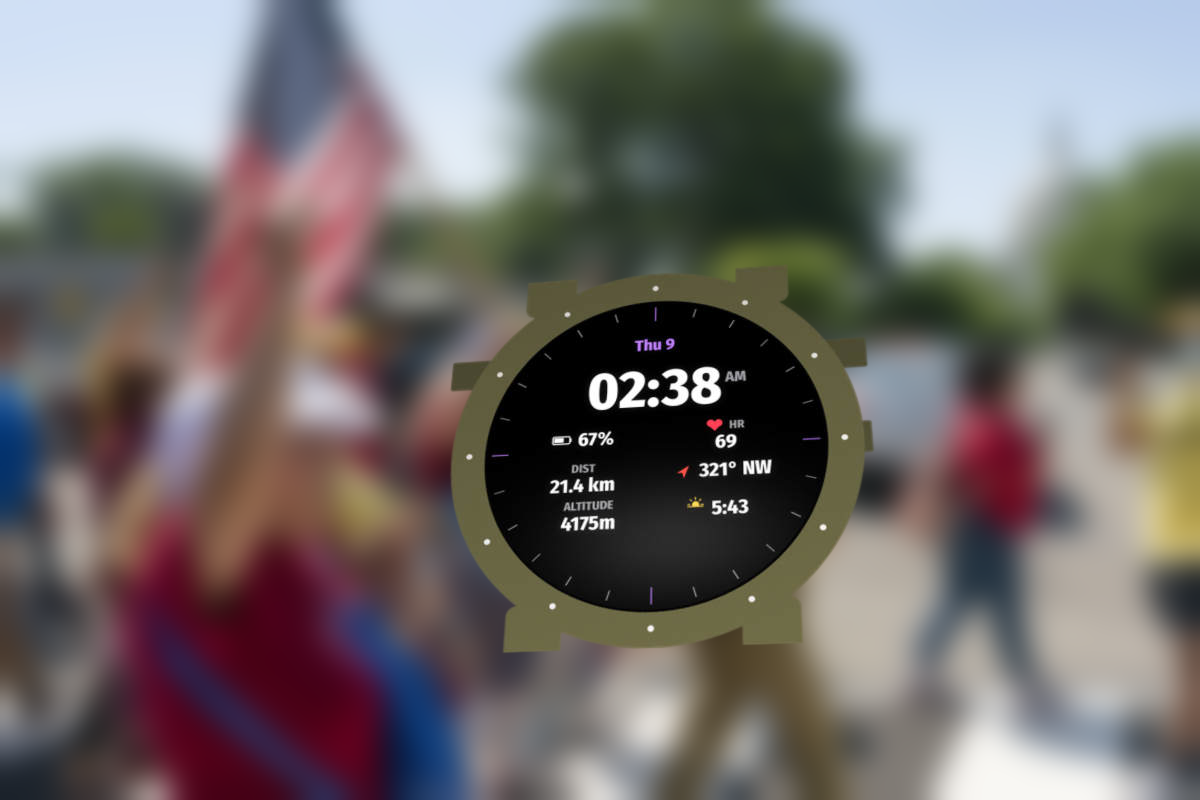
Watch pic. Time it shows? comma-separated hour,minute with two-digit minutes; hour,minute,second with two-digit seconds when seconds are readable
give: 2,38
